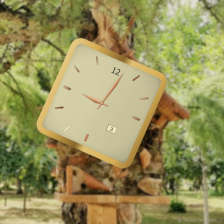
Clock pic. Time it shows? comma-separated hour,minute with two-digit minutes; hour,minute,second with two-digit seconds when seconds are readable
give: 9,02
